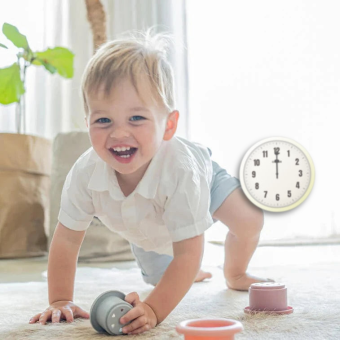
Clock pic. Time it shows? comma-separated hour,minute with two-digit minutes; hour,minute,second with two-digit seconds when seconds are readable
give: 12,00
